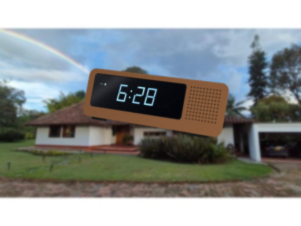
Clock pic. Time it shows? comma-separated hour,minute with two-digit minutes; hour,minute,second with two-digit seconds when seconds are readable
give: 6,28
